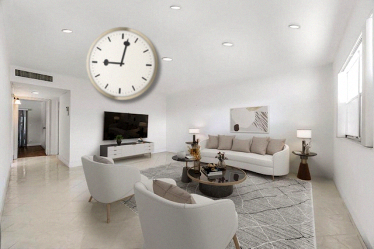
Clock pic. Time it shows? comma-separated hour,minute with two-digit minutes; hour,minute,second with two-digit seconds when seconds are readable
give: 9,02
